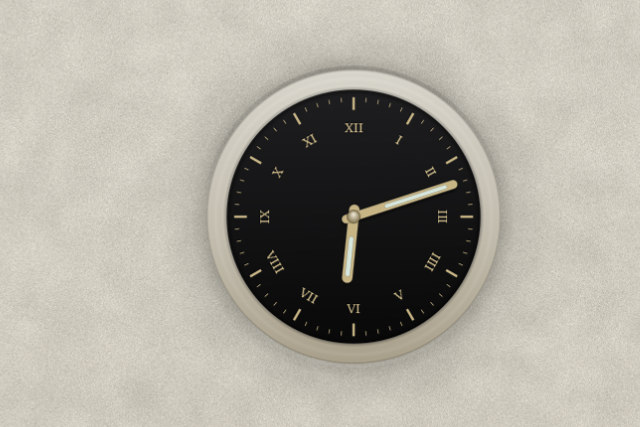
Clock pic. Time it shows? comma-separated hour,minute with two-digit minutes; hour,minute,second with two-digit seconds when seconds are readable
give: 6,12
